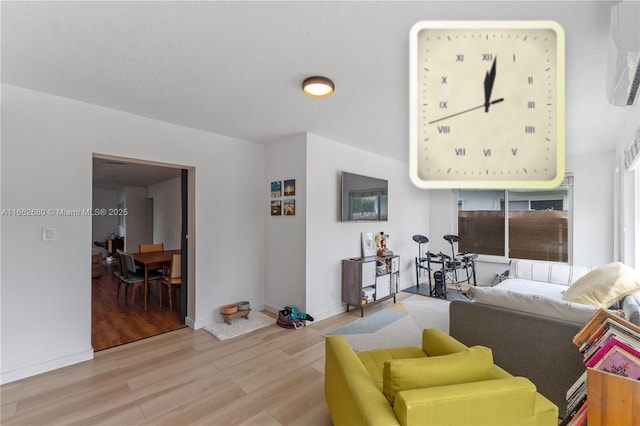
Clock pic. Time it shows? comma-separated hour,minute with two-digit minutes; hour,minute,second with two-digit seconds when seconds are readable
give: 12,01,42
